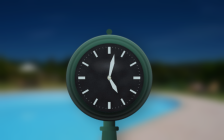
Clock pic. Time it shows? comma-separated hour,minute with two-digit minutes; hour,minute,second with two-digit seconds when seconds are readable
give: 5,02
